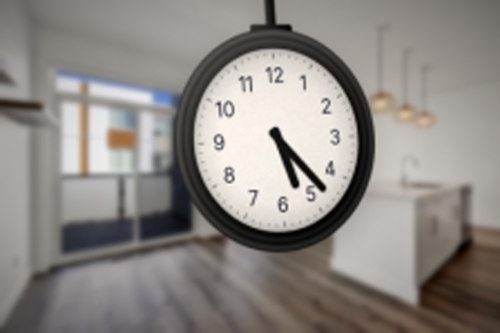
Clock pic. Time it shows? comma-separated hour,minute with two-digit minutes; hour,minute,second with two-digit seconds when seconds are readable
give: 5,23
